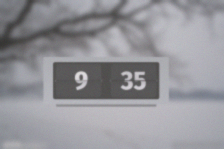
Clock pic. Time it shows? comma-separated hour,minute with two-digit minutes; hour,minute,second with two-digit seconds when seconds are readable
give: 9,35
